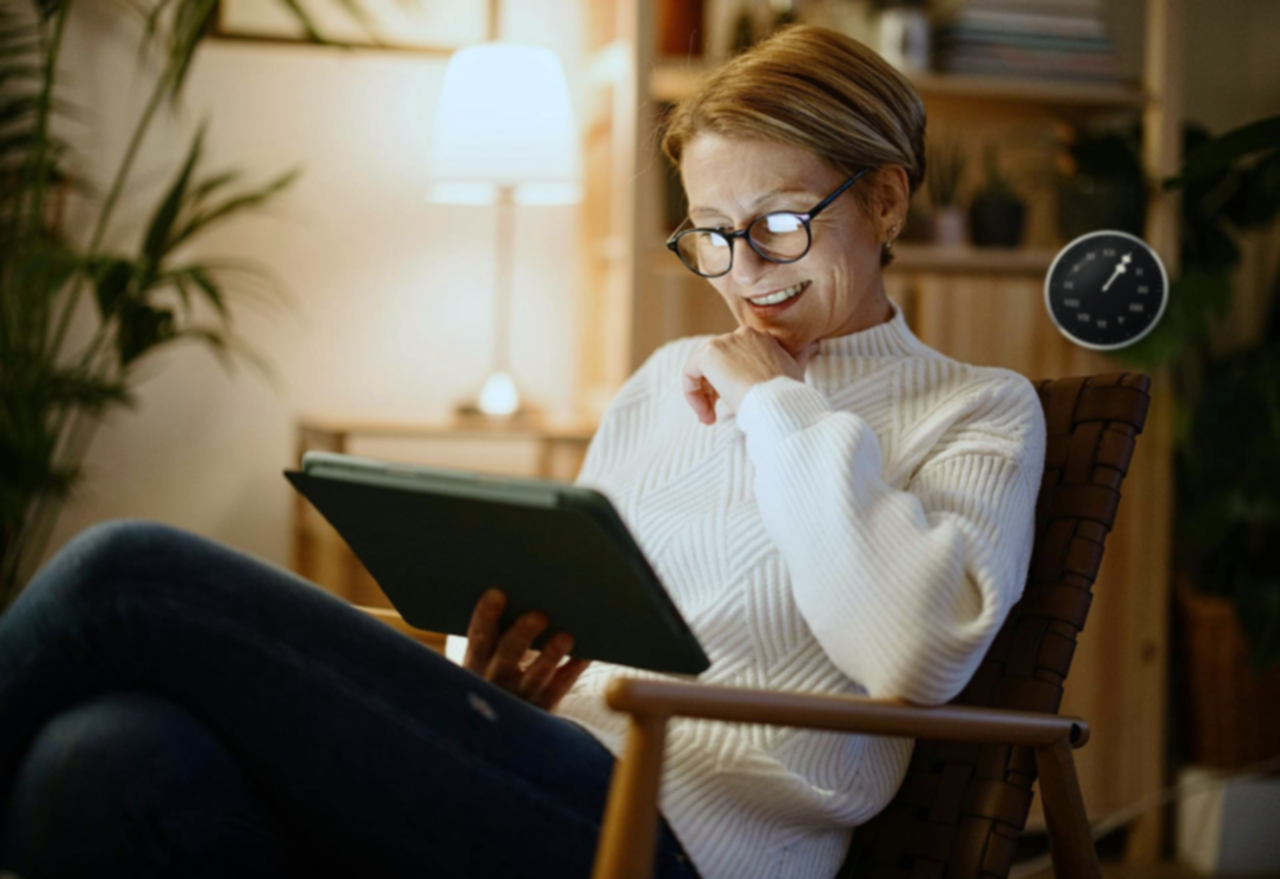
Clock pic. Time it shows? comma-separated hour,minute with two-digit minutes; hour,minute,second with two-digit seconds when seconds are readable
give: 1,05
